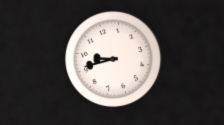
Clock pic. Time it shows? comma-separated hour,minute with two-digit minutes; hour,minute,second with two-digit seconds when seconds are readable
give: 9,46
